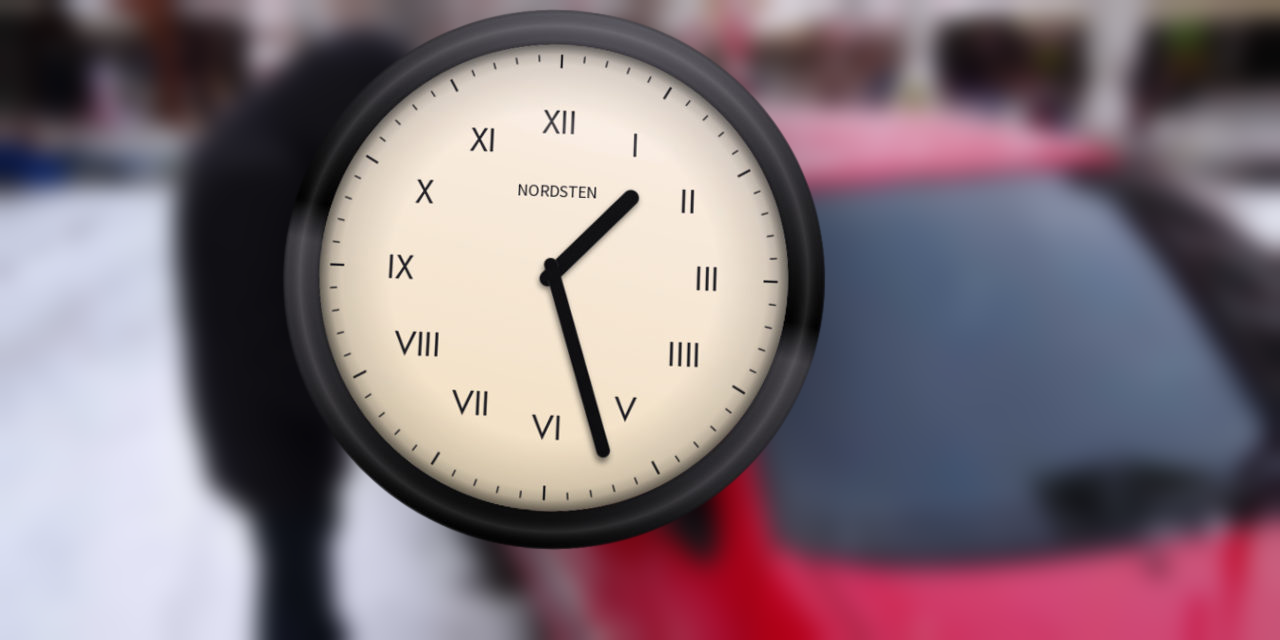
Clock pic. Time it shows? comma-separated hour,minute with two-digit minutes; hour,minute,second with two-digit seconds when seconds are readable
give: 1,27
